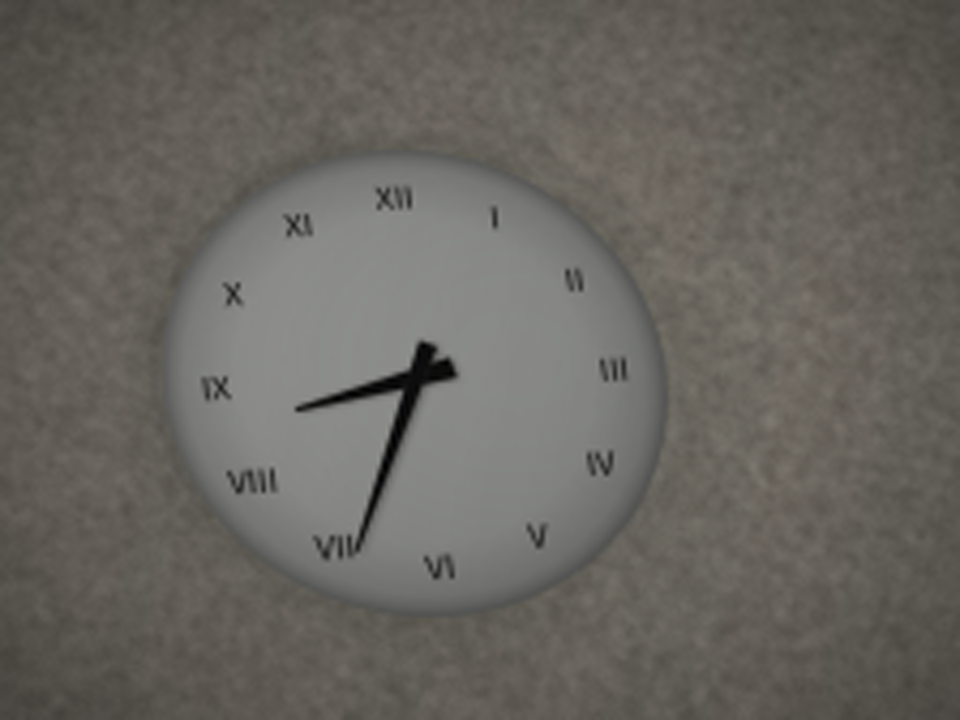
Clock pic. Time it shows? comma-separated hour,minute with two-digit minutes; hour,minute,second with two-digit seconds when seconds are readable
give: 8,34
